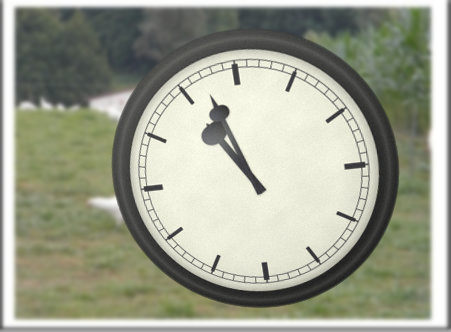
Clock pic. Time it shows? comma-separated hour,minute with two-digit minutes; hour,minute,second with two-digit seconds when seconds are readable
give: 10,57
